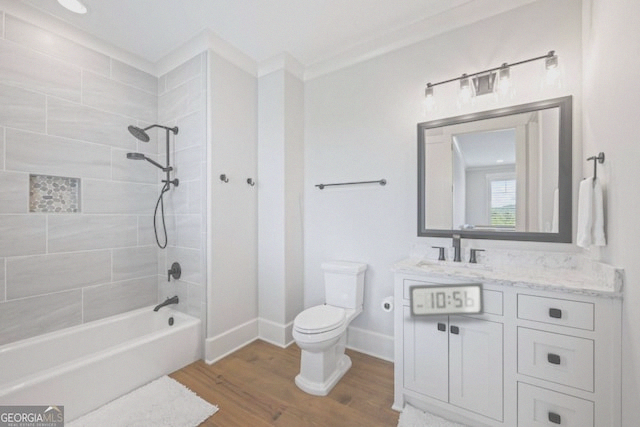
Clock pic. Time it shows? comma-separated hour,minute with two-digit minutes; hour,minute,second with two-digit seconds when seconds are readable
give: 10,56
